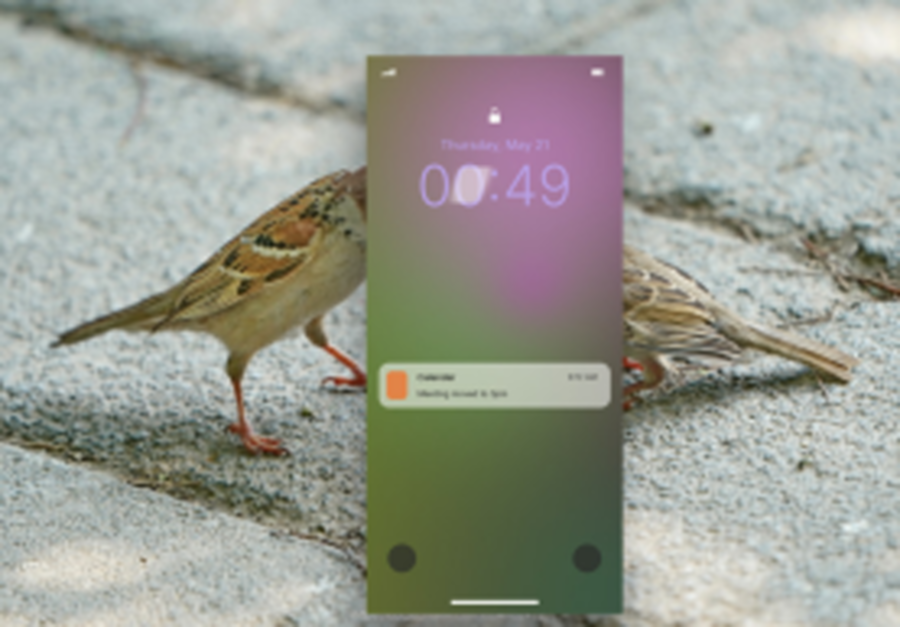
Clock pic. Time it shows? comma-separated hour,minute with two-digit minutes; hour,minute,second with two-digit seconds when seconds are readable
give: 0,49
